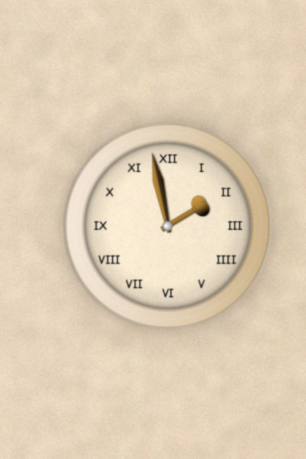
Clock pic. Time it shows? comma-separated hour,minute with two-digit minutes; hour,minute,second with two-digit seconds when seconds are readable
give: 1,58
